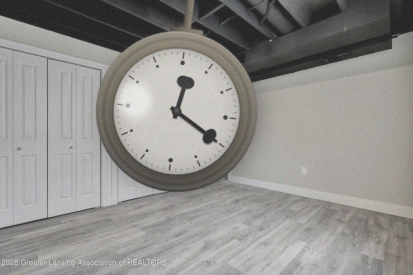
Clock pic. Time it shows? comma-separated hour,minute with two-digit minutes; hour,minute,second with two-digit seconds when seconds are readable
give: 12,20
